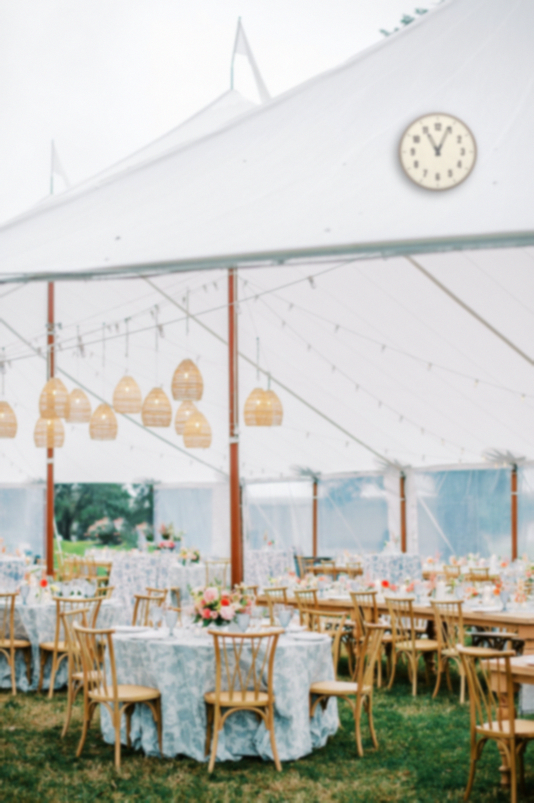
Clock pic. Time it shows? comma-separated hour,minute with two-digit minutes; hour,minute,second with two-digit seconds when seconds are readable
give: 11,04
